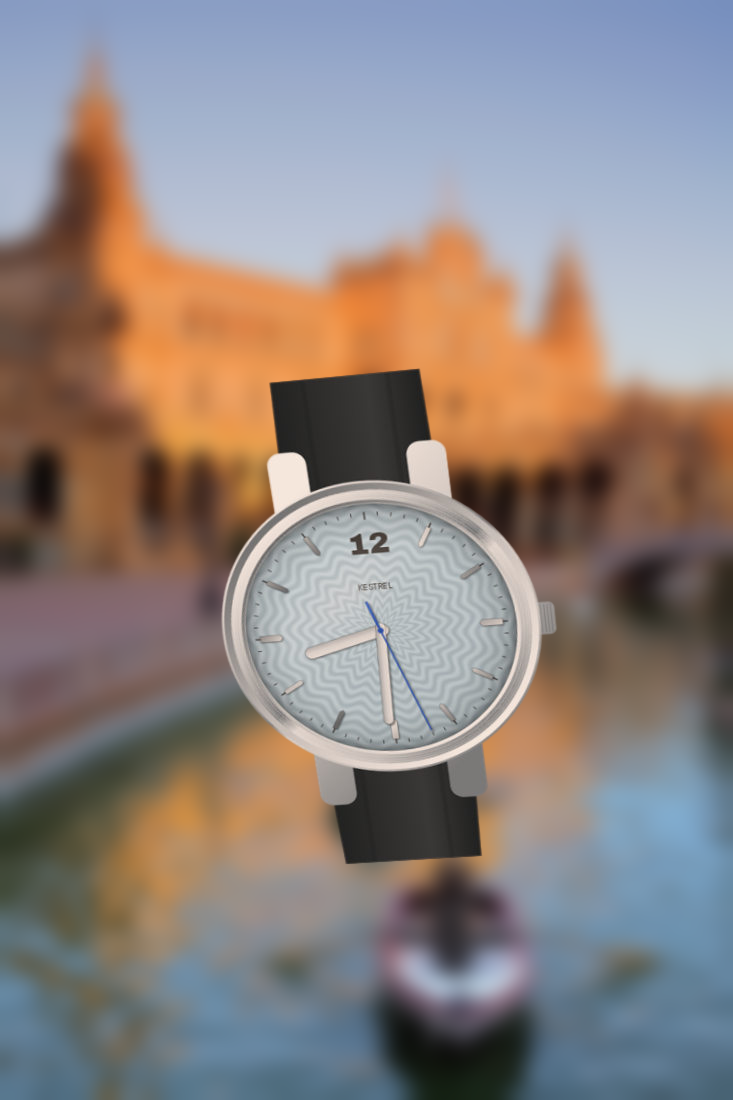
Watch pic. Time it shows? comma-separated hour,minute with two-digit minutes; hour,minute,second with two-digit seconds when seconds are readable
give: 8,30,27
